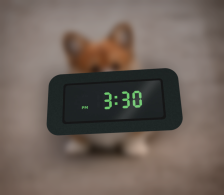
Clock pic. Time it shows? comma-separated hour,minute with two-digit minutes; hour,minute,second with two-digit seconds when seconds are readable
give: 3,30
